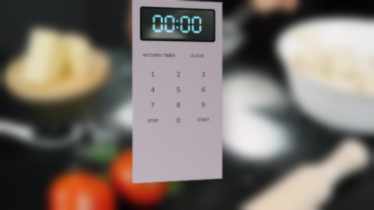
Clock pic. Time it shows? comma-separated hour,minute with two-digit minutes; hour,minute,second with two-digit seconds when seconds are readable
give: 0,00
